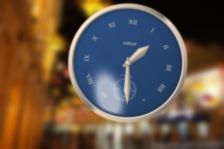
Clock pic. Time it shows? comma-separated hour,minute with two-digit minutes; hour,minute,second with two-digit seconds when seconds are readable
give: 1,29
